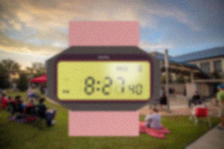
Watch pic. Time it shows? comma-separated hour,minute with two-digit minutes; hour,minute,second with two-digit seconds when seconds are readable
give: 8,27,40
